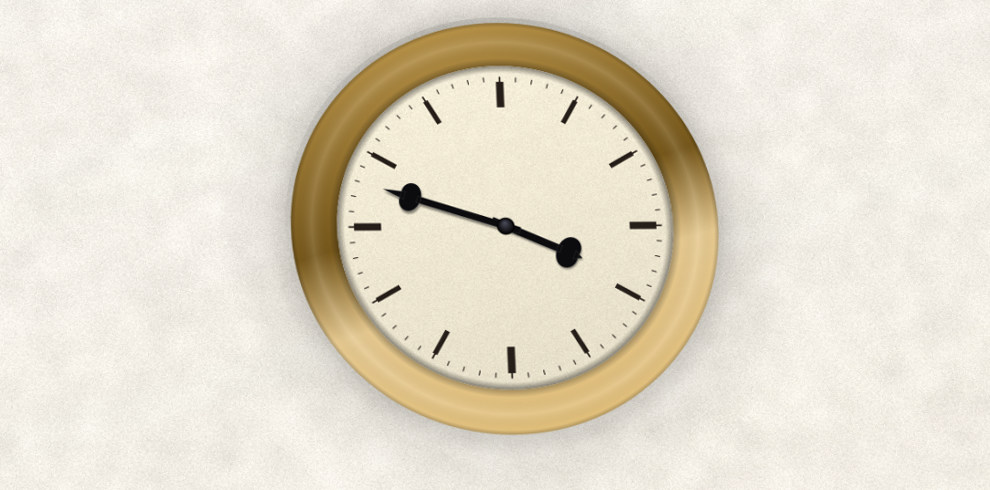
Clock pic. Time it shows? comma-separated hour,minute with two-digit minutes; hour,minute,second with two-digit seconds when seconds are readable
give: 3,48
